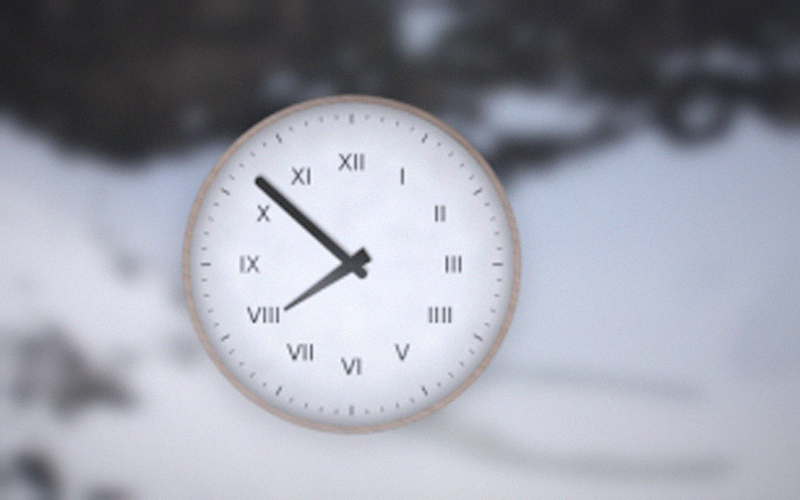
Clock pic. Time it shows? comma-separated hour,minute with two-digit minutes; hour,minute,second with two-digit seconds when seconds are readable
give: 7,52
